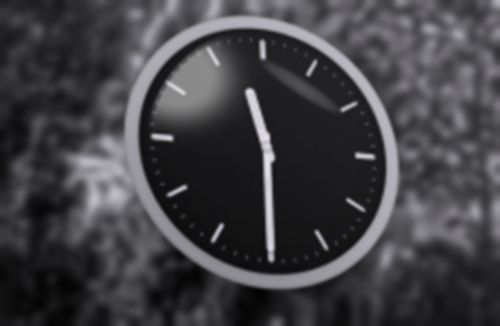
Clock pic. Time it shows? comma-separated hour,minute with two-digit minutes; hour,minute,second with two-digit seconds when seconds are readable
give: 11,30
